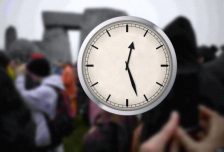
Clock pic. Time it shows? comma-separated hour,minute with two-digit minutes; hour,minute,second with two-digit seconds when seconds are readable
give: 12,27
